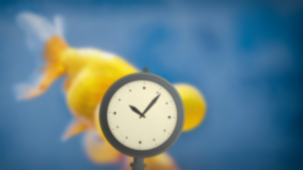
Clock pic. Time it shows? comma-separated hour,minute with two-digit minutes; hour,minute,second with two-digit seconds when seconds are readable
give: 10,06
